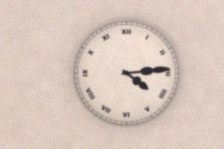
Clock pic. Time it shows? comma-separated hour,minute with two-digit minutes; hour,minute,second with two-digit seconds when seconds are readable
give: 4,14
